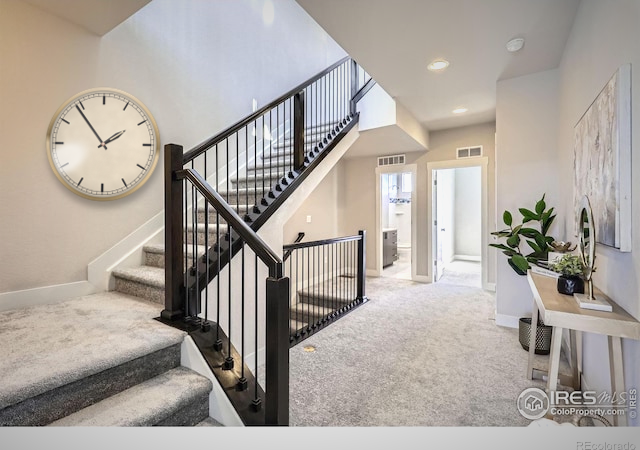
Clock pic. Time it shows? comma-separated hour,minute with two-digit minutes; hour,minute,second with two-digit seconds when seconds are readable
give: 1,54
